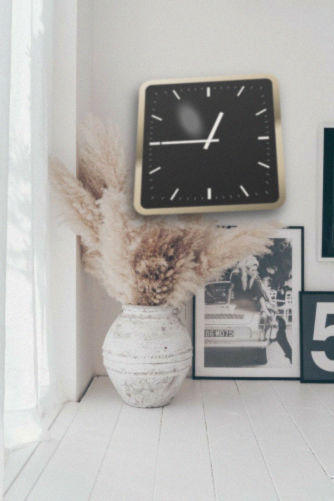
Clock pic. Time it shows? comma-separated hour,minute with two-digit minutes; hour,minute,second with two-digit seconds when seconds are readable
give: 12,45
